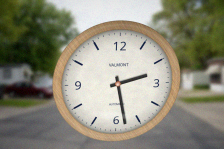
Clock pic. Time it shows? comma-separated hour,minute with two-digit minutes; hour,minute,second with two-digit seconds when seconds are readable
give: 2,28
